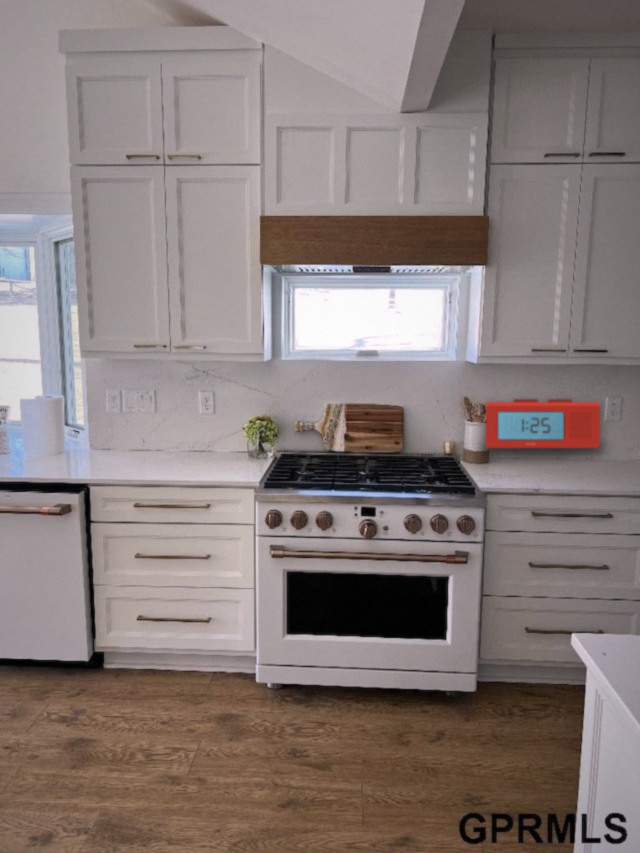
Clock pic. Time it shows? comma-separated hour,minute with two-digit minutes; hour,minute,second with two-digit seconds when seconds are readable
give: 1,25
